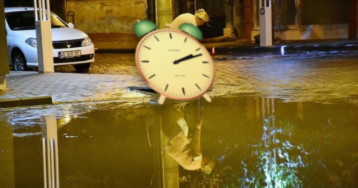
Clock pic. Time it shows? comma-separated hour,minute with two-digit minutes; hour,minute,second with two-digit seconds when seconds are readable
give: 2,12
